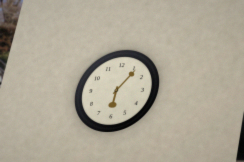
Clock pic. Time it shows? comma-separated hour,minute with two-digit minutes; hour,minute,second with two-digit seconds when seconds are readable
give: 6,06
